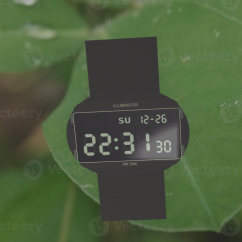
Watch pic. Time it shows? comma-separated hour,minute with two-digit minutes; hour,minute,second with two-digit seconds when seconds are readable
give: 22,31,30
